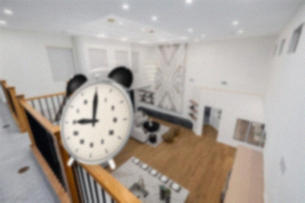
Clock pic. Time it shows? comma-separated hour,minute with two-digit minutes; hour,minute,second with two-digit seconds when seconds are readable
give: 9,00
